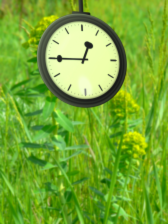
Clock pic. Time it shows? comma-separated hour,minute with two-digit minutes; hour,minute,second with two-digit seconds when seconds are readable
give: 12,45
